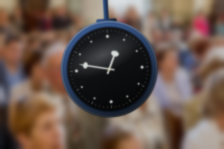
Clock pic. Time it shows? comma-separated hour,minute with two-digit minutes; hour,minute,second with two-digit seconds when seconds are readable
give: 12,47
